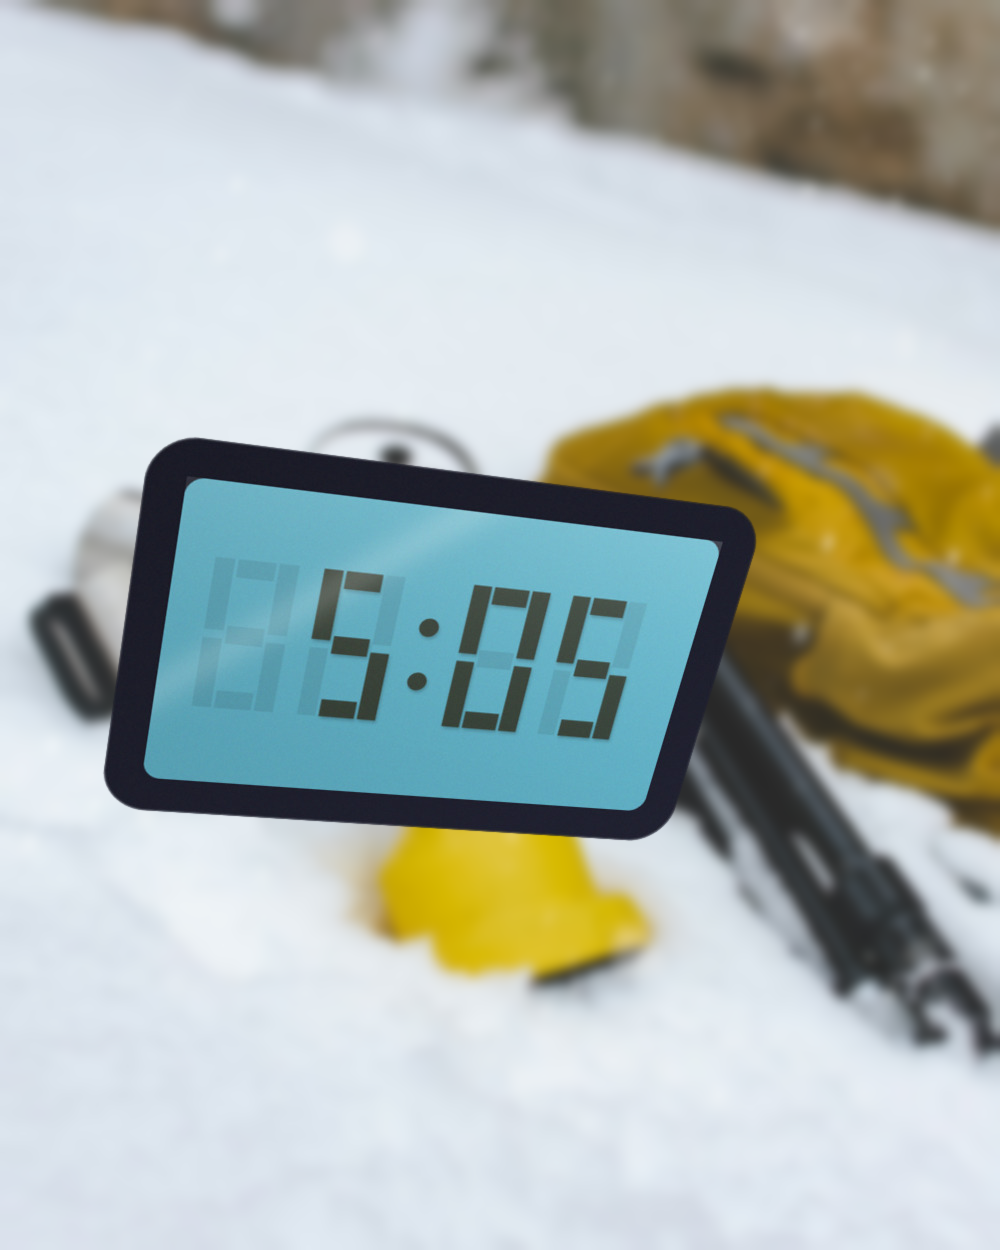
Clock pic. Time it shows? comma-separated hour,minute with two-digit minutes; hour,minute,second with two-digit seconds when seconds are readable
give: 5,05
